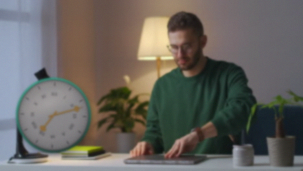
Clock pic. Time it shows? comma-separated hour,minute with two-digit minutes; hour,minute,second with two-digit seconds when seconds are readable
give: 7,12
